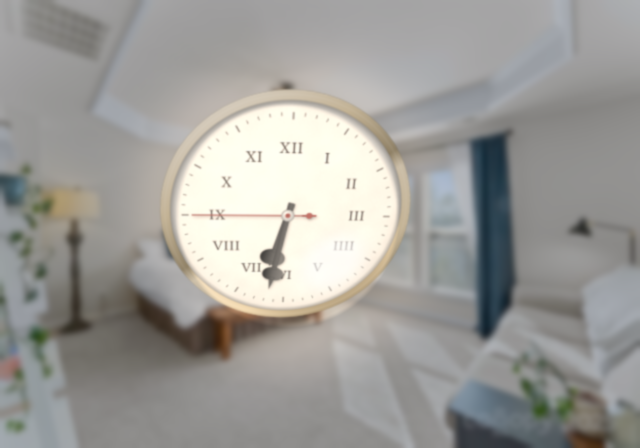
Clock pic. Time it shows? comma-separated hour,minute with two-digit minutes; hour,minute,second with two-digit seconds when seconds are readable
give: 6,31,45
